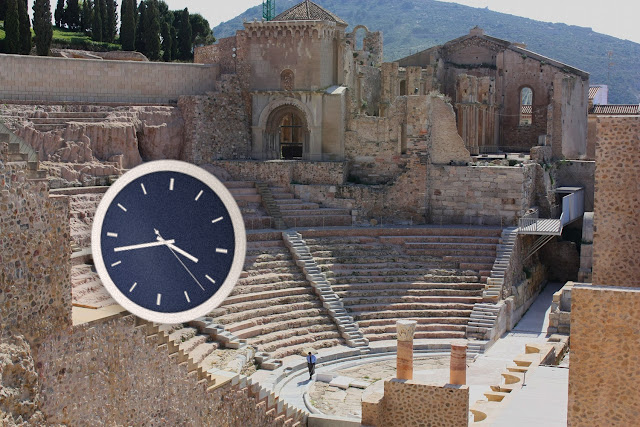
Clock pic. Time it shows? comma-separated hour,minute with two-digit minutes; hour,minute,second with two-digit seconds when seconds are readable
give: 3,42,22
